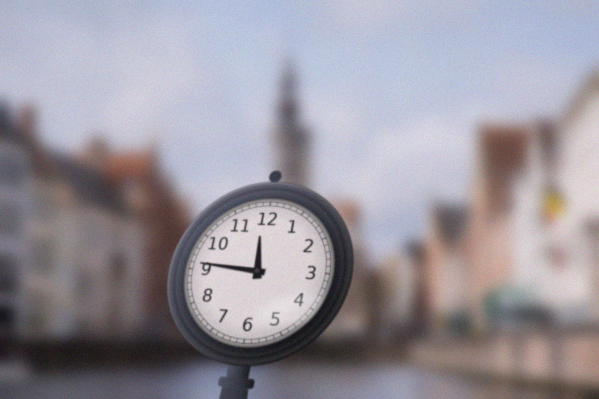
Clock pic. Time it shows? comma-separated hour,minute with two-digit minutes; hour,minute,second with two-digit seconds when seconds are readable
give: 11,46
